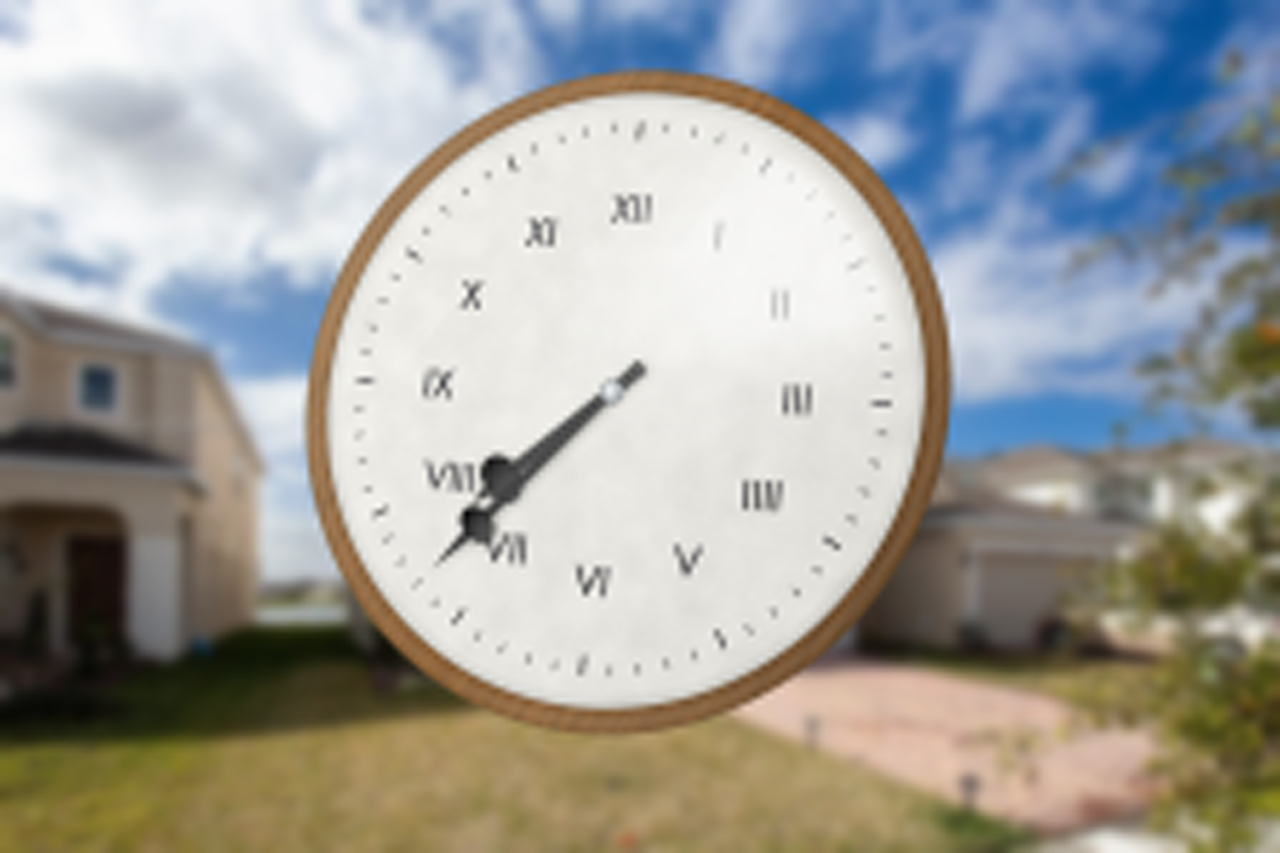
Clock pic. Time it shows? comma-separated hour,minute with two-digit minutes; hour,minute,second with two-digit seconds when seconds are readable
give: 7,37
